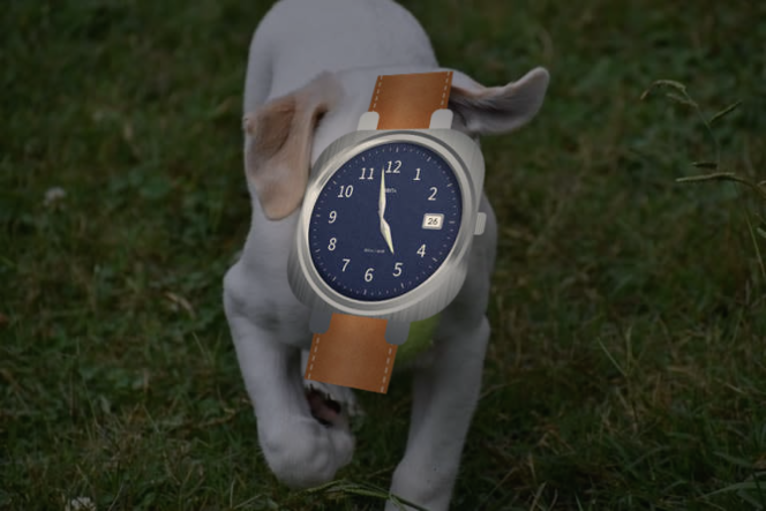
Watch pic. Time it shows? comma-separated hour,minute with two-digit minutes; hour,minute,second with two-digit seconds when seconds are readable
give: 4,58
